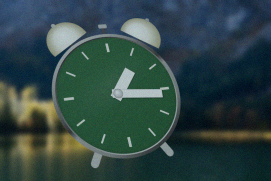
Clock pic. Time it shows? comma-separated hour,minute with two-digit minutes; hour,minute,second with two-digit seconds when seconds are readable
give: 1,16
